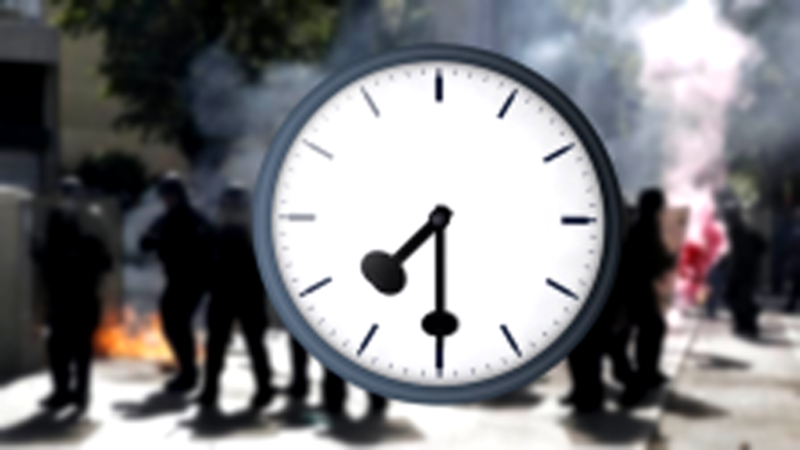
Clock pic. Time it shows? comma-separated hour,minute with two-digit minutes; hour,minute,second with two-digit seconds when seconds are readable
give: 7,30
